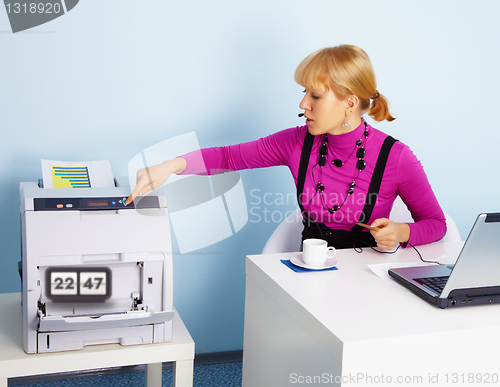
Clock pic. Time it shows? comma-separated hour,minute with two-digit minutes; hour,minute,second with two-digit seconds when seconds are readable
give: 22,47
